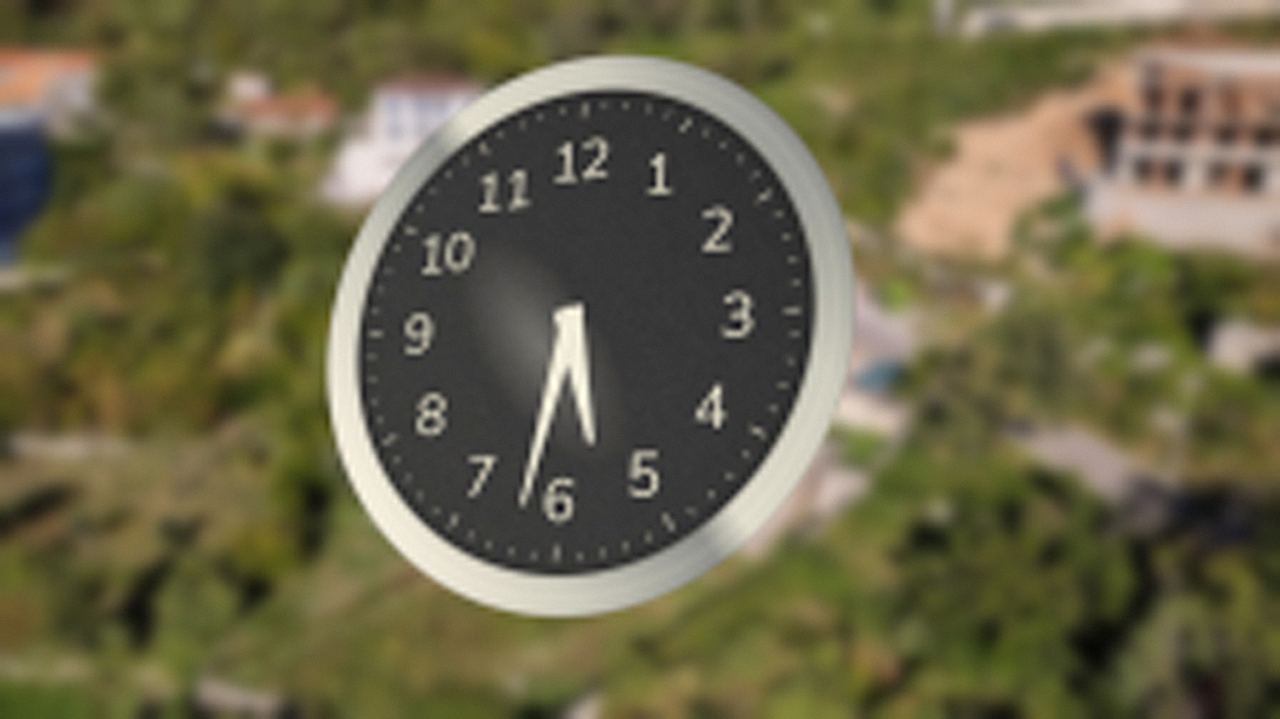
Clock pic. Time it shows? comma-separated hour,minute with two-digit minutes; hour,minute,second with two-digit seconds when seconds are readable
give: 5,32
